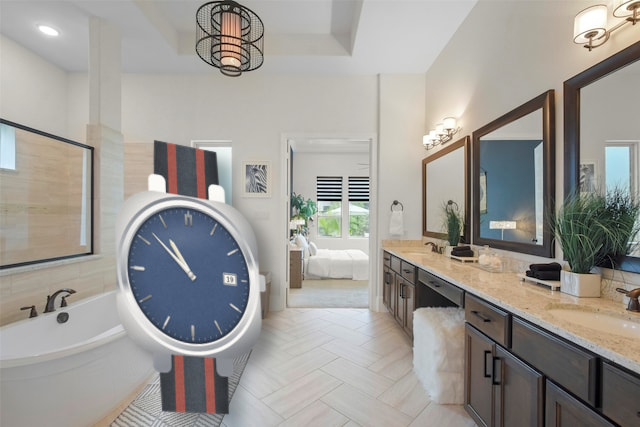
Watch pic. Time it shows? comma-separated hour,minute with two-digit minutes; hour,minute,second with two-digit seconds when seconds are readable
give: 10,52
